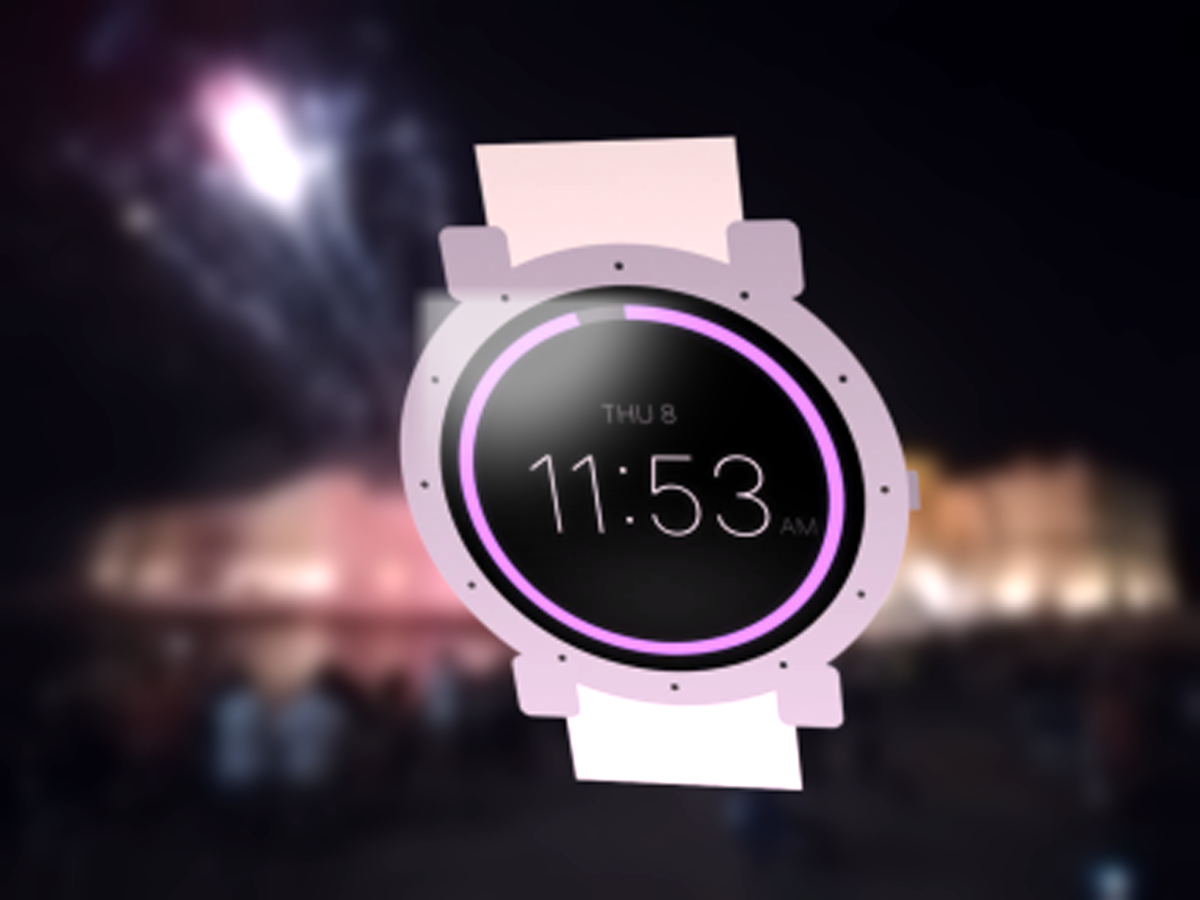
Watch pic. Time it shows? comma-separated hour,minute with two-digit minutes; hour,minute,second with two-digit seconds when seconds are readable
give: 11,53
